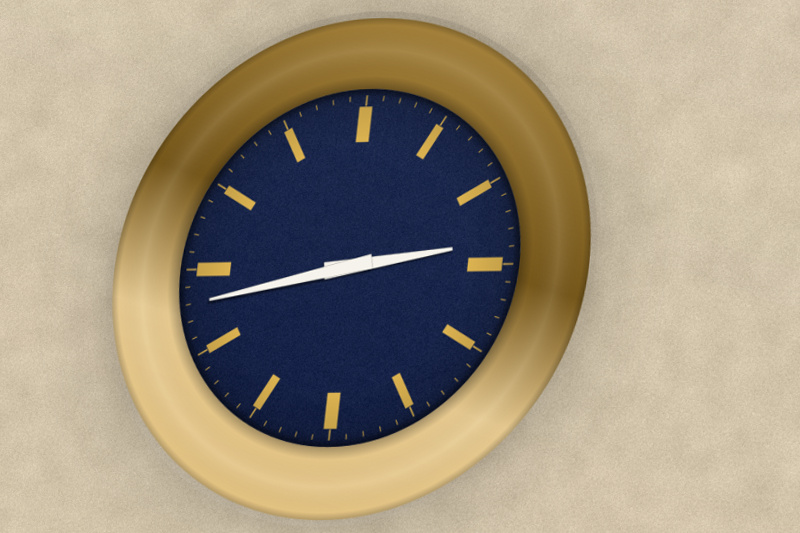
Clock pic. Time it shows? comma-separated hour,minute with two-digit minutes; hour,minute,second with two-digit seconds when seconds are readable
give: 2,43
